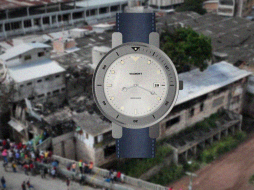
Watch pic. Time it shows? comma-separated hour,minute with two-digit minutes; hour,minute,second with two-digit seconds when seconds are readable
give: 8,19
